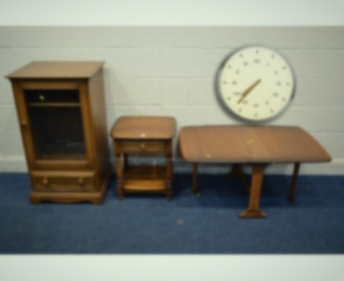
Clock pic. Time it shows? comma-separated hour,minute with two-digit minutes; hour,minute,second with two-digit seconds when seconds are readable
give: 7,37
